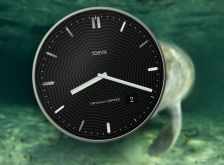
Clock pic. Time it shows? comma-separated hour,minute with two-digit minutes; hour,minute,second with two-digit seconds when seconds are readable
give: 8,19
